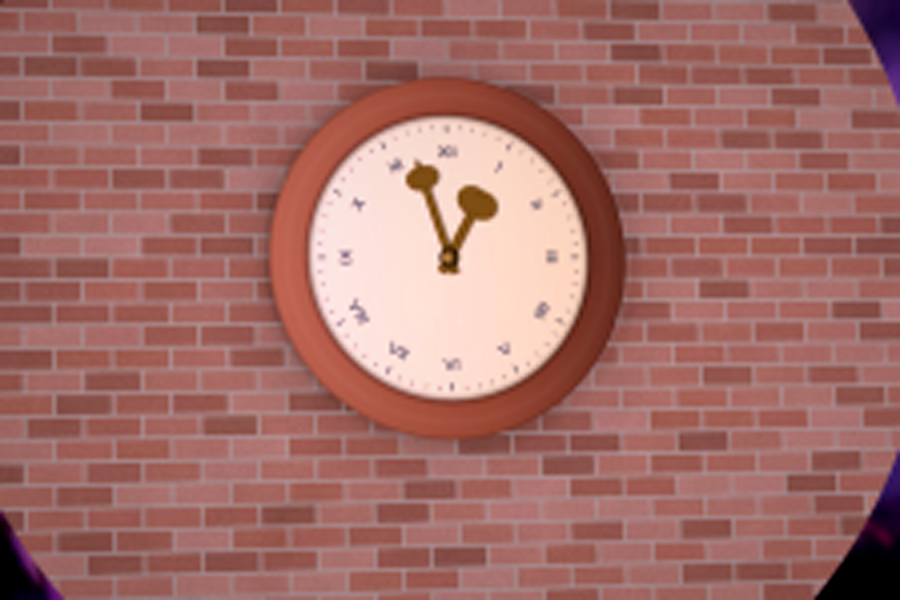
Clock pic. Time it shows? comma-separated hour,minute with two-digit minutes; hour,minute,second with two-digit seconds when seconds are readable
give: 12,57
